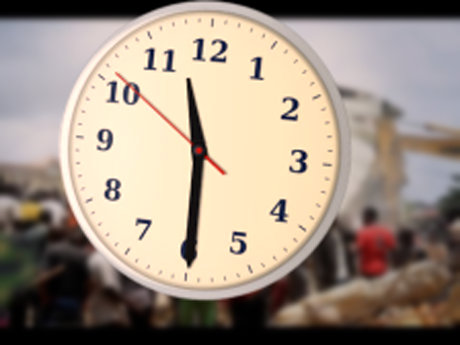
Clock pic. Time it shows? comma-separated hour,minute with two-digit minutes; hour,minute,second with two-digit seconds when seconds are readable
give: 11,29,51
